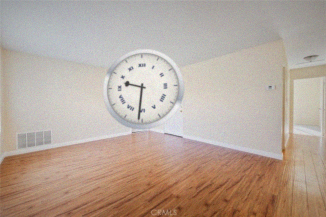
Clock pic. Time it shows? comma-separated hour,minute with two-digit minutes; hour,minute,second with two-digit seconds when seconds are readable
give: 9,31
